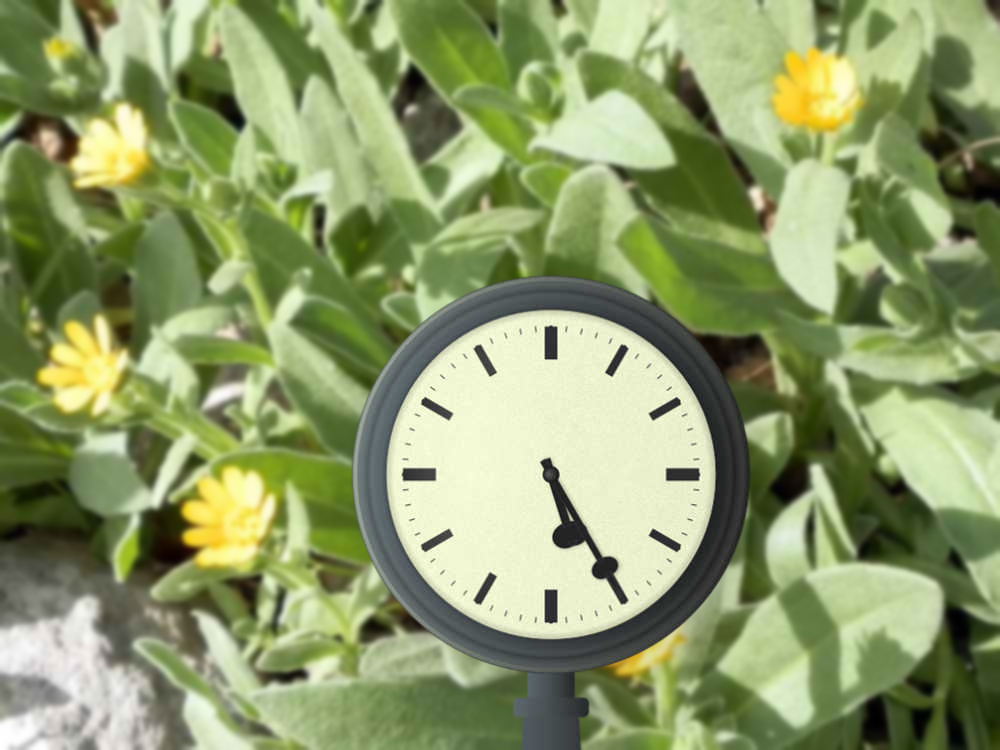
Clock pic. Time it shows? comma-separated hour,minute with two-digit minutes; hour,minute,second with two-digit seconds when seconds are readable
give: 5,25
